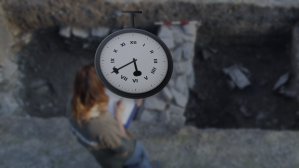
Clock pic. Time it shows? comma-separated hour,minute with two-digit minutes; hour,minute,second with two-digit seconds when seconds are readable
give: 5,40
